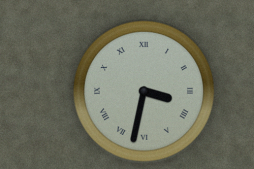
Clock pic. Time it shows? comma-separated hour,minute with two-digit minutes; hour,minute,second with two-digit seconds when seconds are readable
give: 3,32
